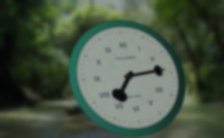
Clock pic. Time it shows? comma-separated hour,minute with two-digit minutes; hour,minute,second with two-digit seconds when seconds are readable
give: 7,14
